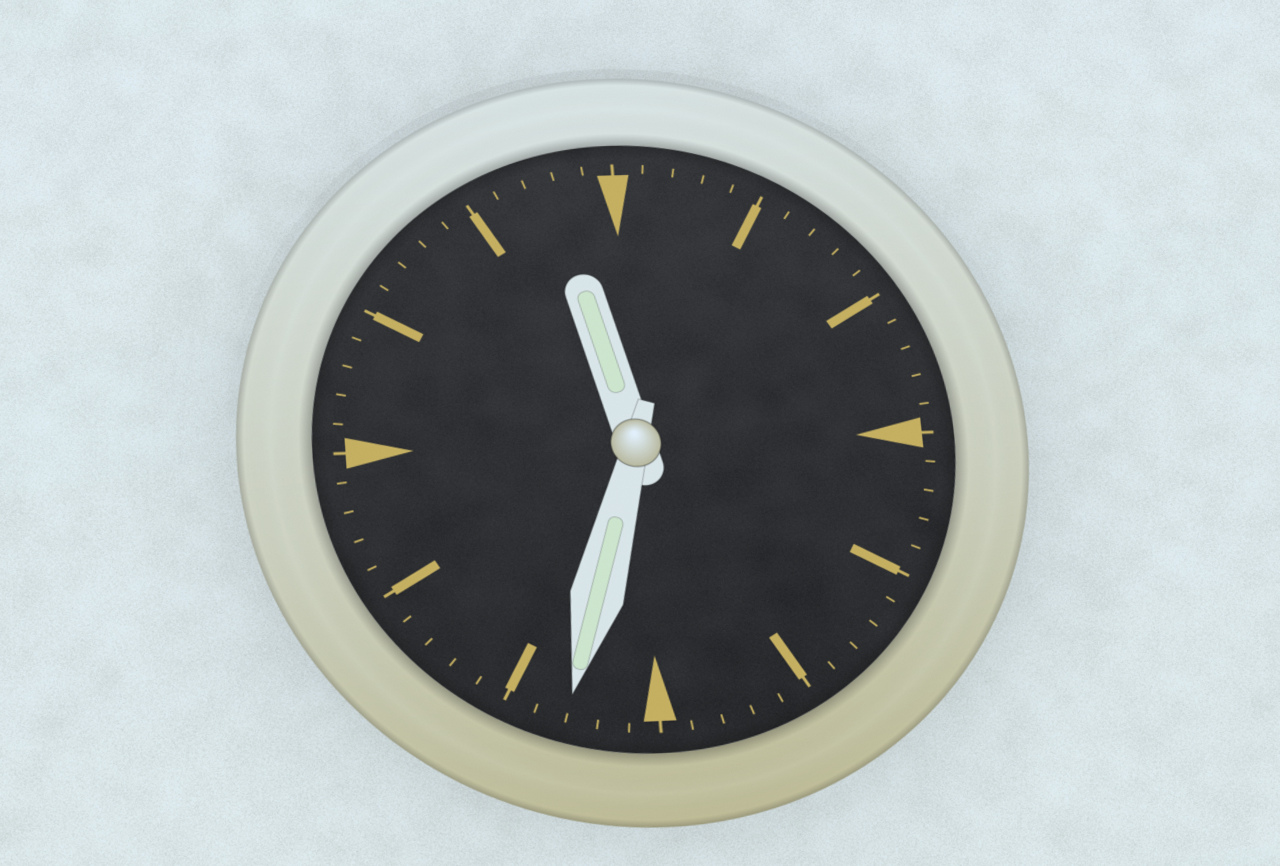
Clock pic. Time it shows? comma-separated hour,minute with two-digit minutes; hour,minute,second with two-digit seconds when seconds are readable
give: 11,33
